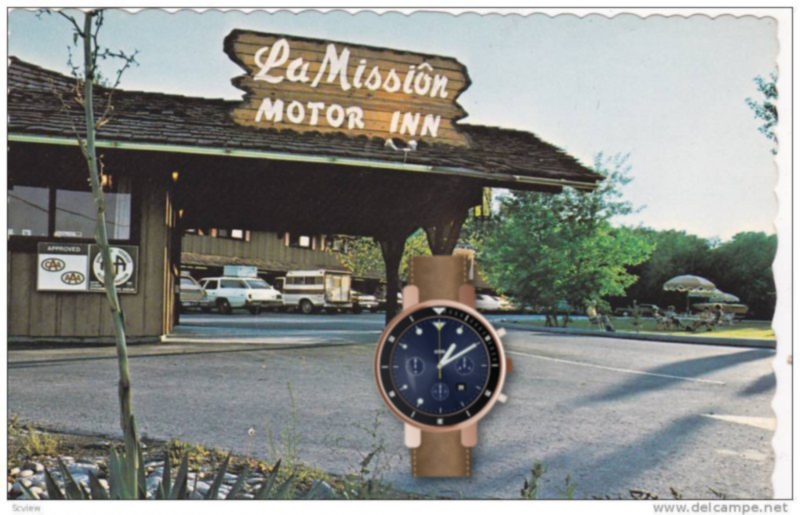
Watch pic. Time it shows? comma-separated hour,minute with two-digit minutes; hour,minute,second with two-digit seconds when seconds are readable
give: 1,10
